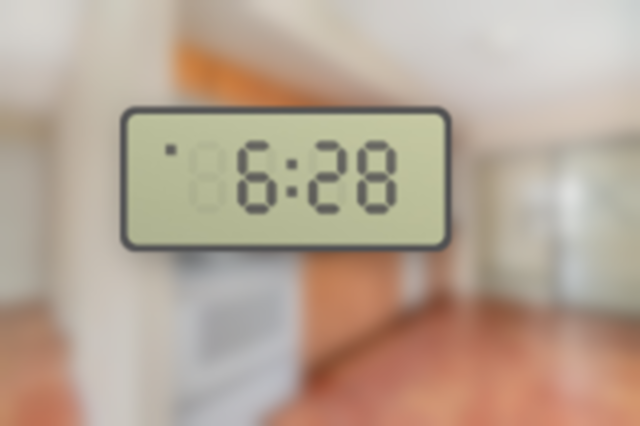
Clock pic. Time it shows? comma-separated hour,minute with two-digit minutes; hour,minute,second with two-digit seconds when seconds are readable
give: 6,28
